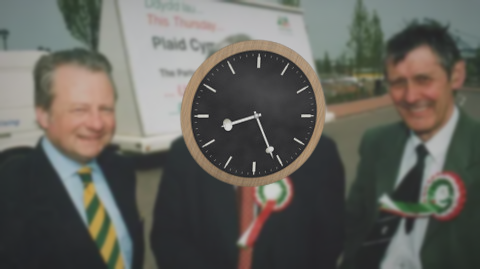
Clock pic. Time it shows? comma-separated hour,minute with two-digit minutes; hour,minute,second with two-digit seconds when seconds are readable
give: 8,26
